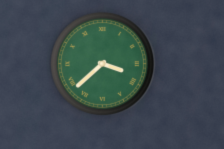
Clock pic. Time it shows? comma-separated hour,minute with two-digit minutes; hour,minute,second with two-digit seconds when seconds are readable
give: 3,38
